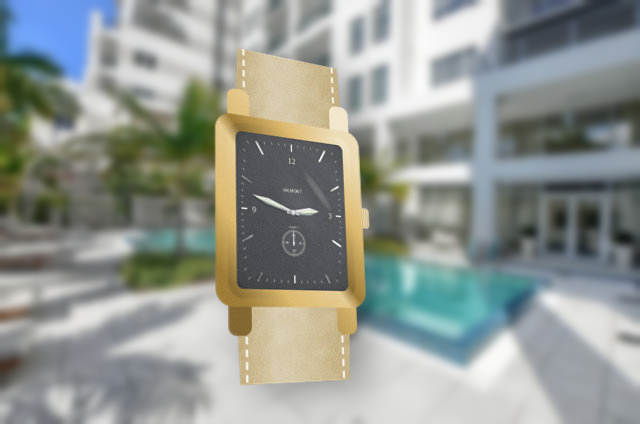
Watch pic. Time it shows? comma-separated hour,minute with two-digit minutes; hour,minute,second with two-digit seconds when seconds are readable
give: 2,48
